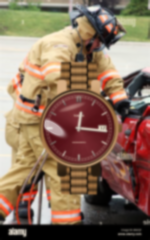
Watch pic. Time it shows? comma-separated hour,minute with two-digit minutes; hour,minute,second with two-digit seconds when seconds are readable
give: 12,16
